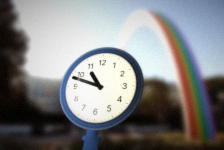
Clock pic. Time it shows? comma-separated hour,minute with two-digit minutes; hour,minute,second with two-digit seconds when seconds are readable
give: 10,48
